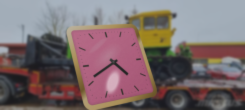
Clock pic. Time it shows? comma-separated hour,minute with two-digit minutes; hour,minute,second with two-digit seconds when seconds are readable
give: 4,41
